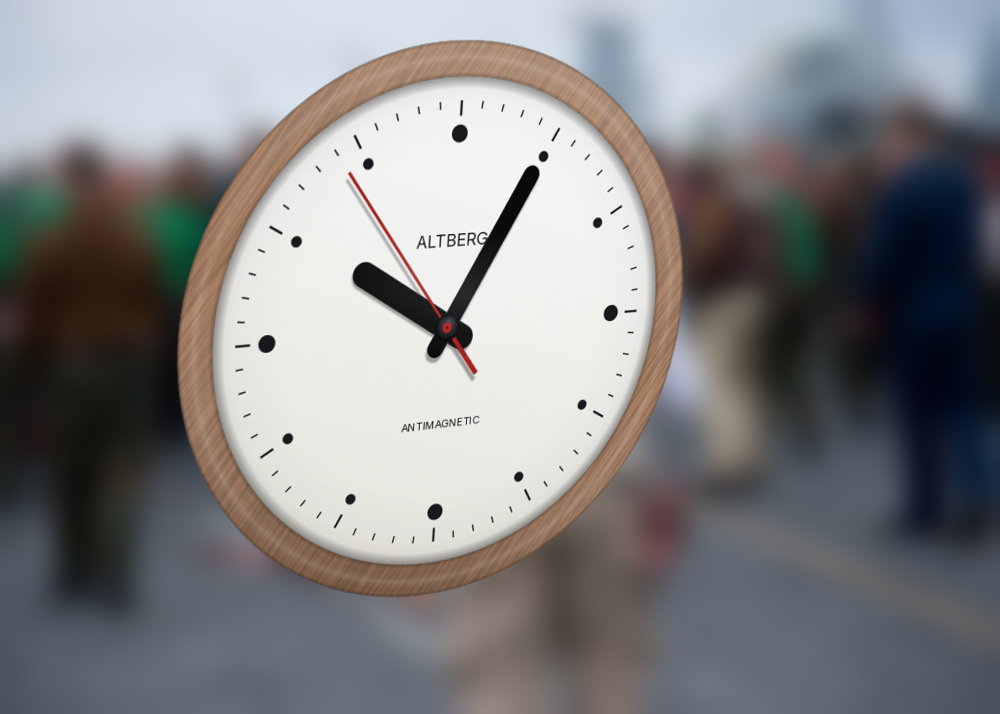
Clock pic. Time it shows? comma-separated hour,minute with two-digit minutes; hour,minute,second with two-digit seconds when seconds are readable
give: 10,04,54
